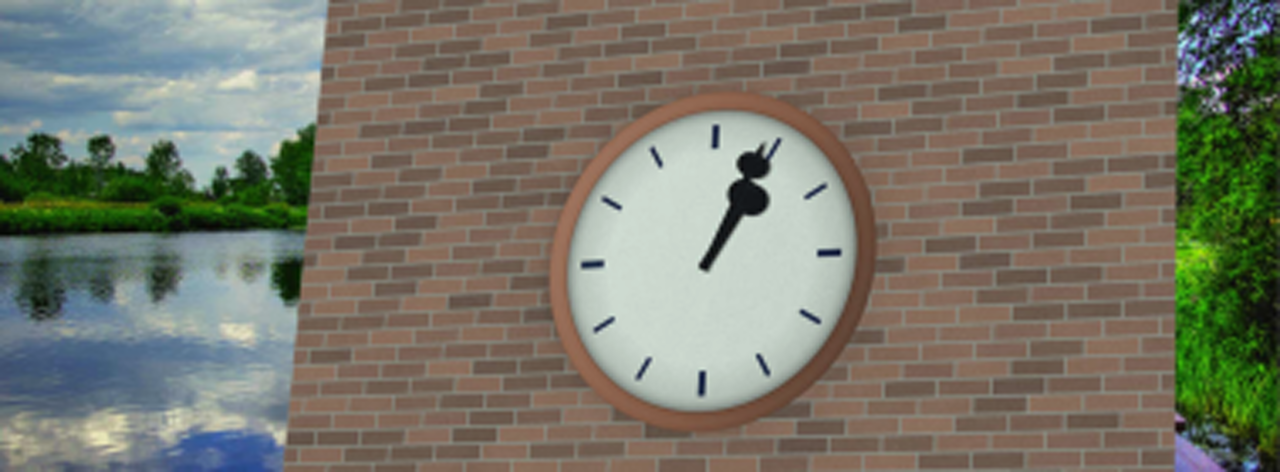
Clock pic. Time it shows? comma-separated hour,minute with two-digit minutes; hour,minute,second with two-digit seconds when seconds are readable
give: 1,04
